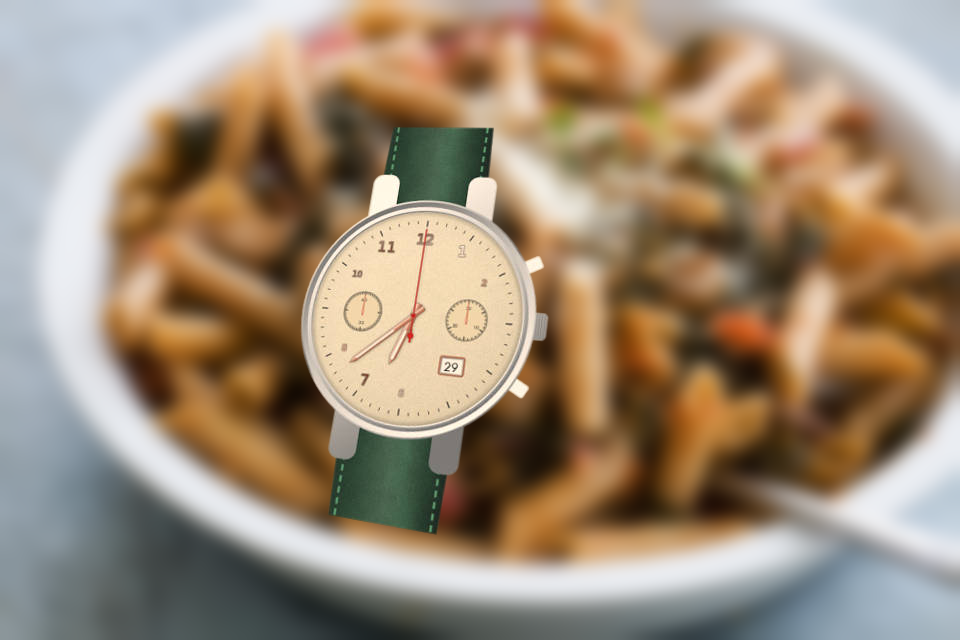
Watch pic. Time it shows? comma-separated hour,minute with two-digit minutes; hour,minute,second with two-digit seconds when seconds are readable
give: 6,38
